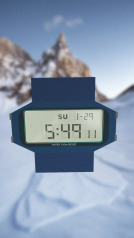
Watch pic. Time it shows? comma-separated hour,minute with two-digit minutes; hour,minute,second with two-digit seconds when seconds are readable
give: 5,49,11
